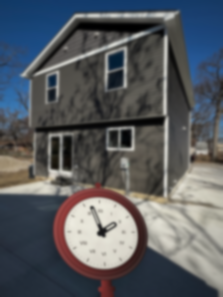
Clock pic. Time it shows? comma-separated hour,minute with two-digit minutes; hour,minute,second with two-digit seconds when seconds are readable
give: 1,57
